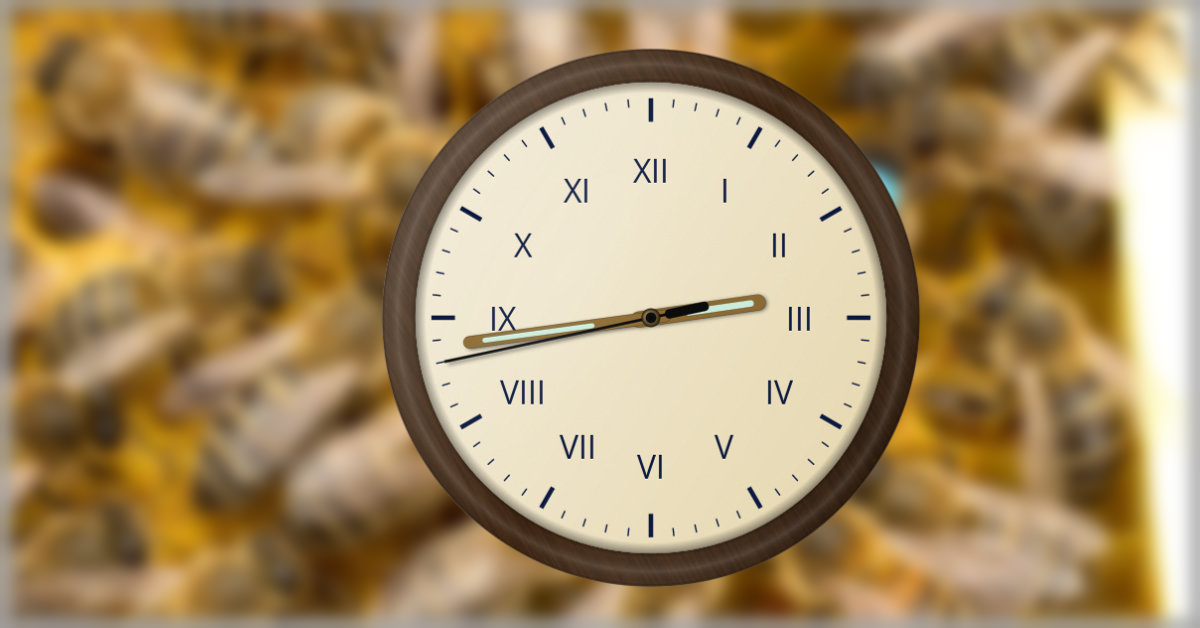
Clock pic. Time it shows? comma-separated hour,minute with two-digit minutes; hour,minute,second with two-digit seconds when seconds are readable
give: 2,43,43
